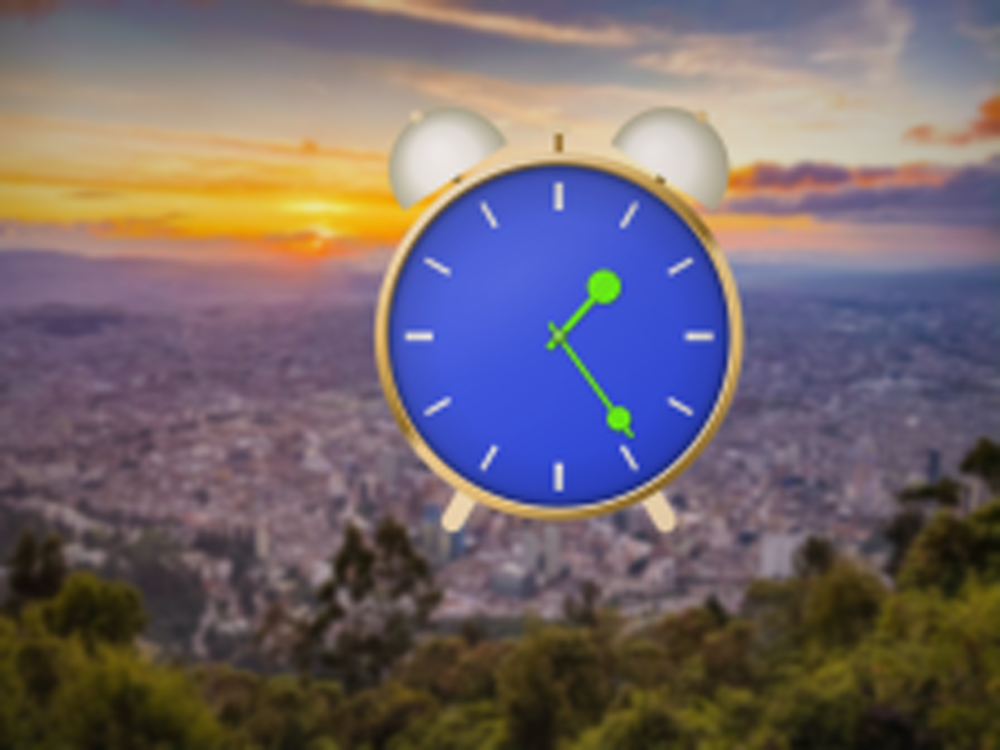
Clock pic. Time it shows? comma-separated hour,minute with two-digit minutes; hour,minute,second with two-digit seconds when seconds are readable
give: 1,24
